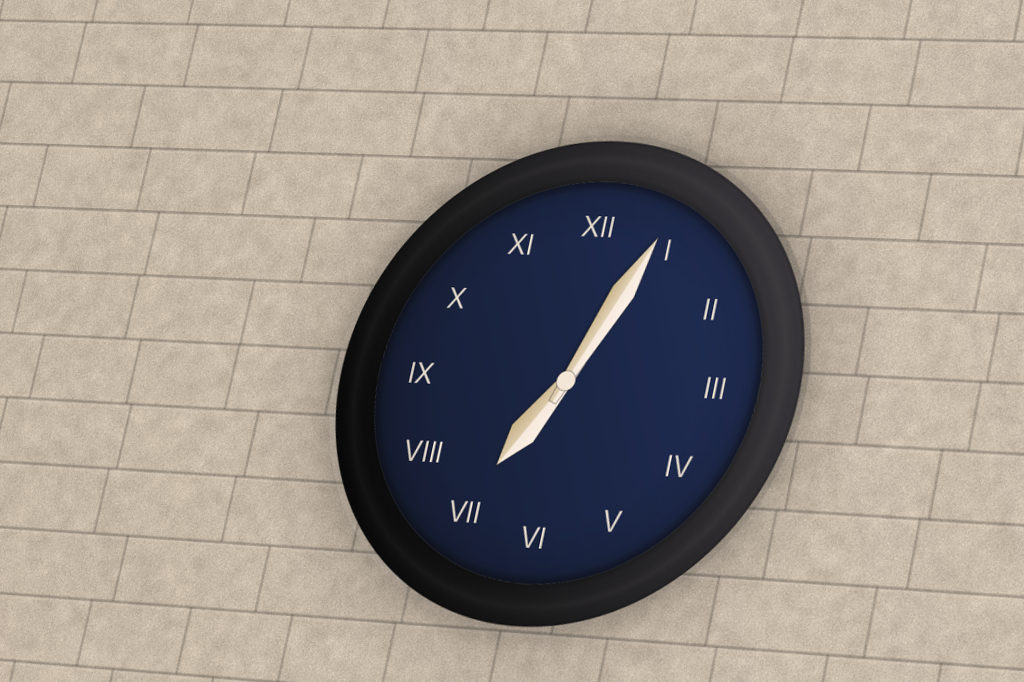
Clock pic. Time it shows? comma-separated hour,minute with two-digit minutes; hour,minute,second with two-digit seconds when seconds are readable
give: 7,04
